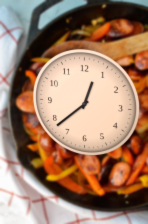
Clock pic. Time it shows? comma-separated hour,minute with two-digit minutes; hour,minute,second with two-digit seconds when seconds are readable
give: 12,38
